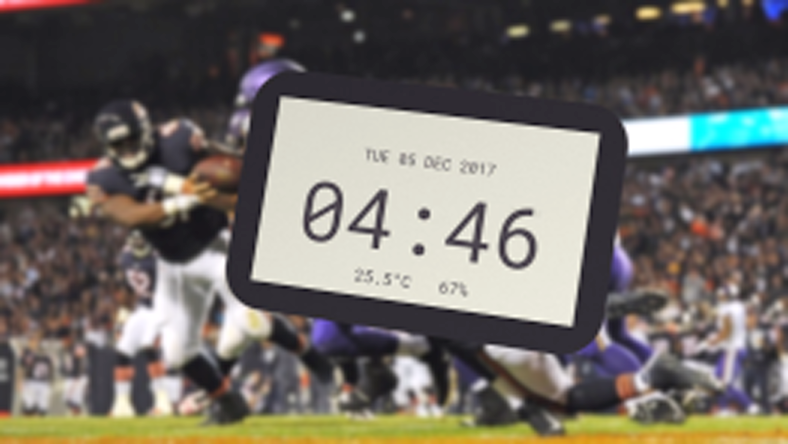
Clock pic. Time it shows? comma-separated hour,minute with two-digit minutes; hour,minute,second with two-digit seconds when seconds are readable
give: 4,46
